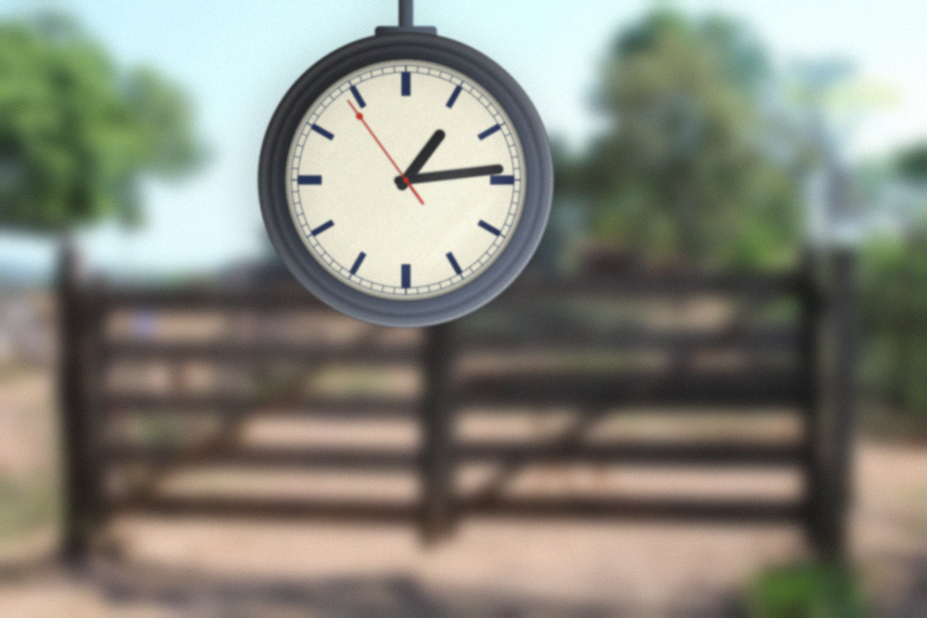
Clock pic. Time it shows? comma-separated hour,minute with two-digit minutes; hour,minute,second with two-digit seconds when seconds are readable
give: 1,13,54
